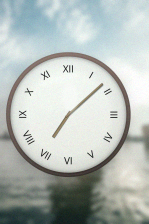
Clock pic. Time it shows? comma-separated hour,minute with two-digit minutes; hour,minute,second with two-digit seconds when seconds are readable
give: 7,08
